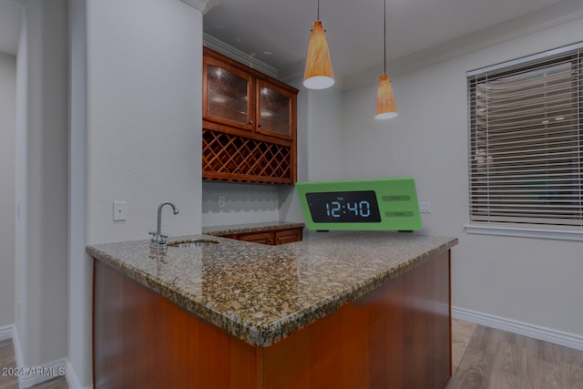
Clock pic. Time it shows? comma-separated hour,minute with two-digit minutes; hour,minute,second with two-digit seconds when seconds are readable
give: 12,40
